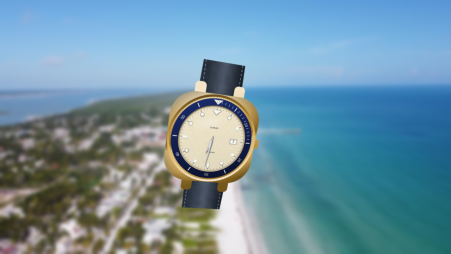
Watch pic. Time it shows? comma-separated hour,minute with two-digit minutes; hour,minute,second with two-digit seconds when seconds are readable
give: 6,31
